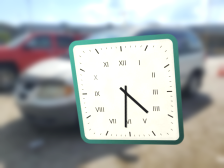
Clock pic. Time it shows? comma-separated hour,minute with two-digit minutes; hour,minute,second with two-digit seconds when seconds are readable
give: 4,31
